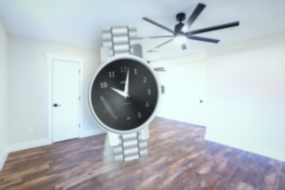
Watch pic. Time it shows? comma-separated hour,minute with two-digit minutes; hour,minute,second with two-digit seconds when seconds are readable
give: 10,02
